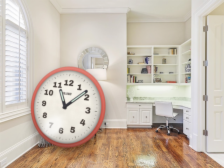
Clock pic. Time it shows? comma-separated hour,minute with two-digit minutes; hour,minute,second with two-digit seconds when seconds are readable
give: 11,08
